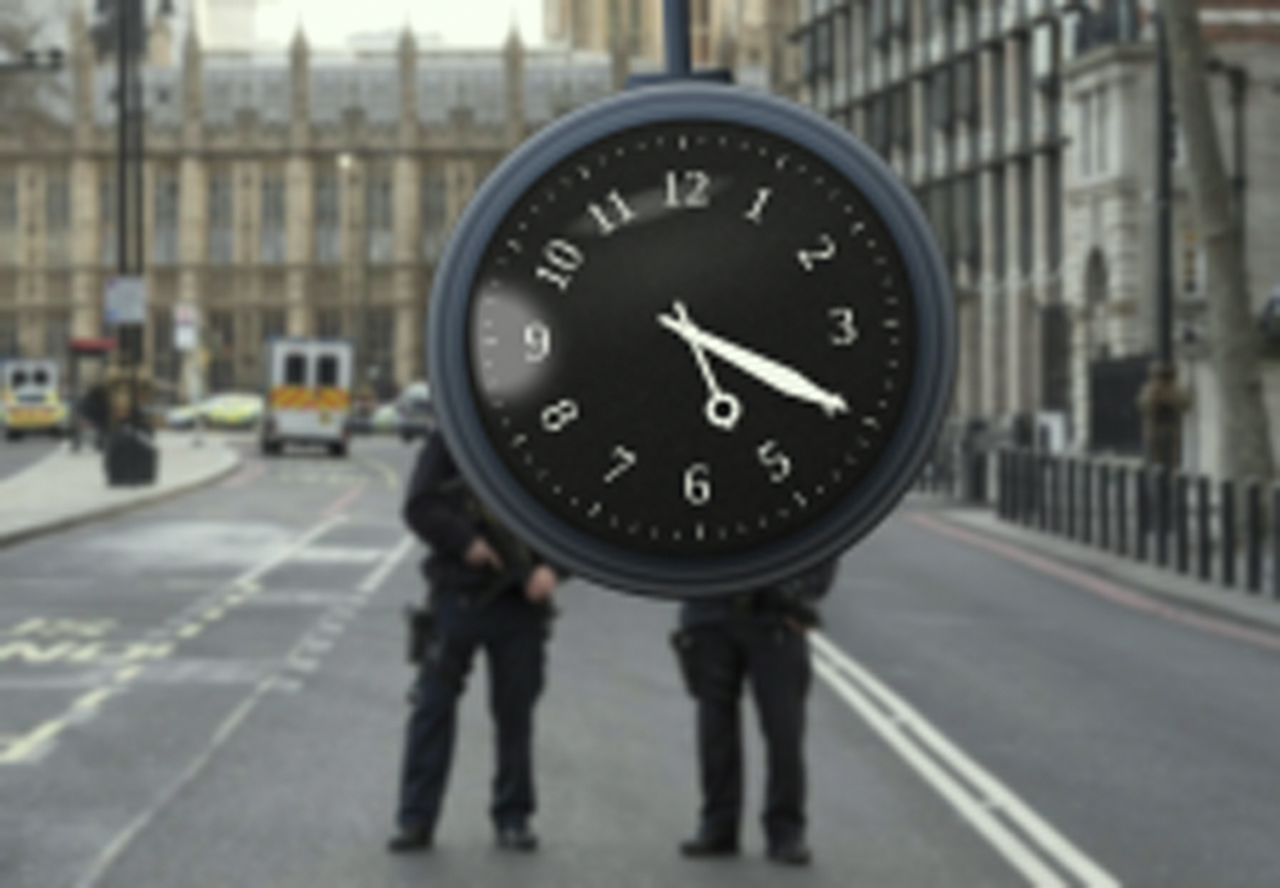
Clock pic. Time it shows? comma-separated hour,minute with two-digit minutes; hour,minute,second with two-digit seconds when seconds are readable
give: 5,20
